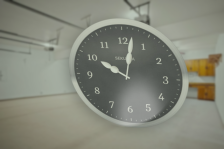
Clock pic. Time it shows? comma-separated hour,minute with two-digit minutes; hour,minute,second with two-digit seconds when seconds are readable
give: 10,02
